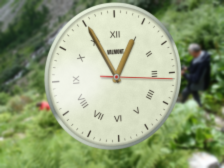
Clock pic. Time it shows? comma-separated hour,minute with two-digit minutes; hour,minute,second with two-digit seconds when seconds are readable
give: 12,55,16
